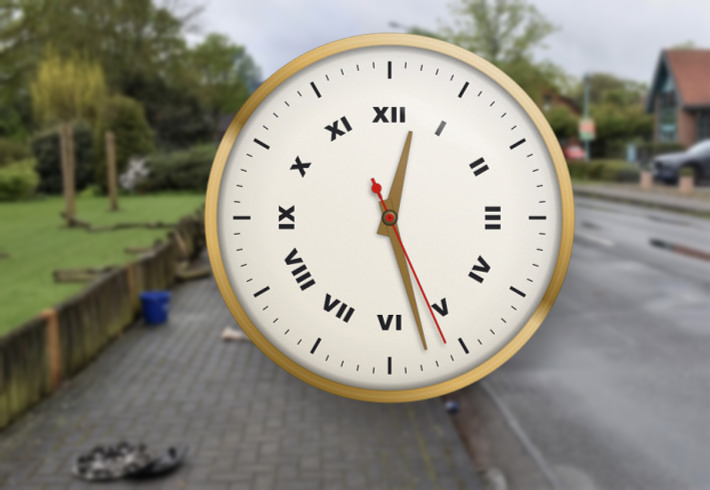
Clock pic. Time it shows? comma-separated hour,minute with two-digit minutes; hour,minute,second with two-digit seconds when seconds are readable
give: 12,27,26
